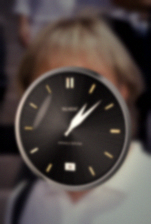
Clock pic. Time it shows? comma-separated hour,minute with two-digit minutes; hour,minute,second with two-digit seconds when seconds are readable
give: 1,08
